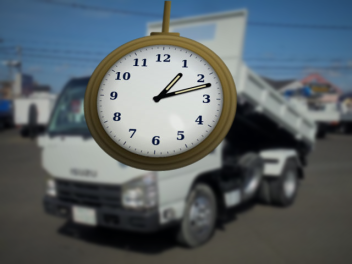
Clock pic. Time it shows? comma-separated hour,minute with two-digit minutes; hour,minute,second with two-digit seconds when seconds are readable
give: 1,12
